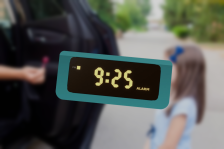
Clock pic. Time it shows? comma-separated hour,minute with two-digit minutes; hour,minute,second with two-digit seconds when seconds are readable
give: 9,25
